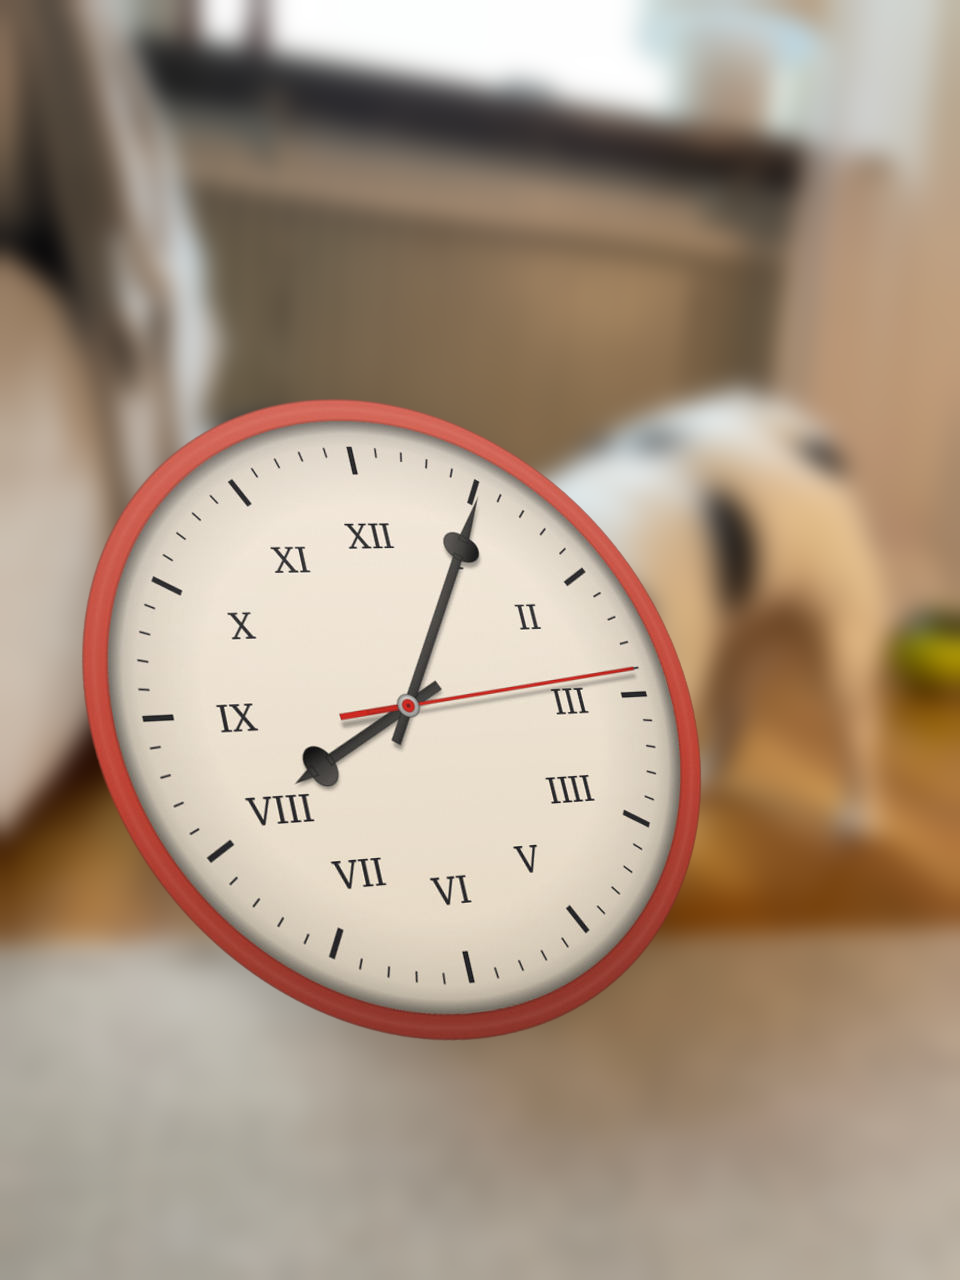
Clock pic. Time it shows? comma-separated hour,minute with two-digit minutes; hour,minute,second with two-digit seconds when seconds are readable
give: 8,05,14
